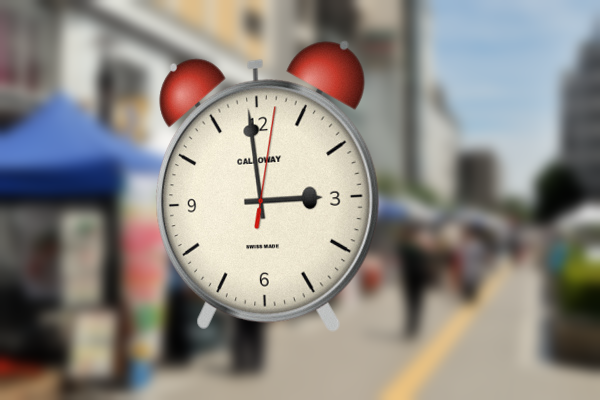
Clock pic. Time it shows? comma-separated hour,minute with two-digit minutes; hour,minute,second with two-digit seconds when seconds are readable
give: 2,59,02
